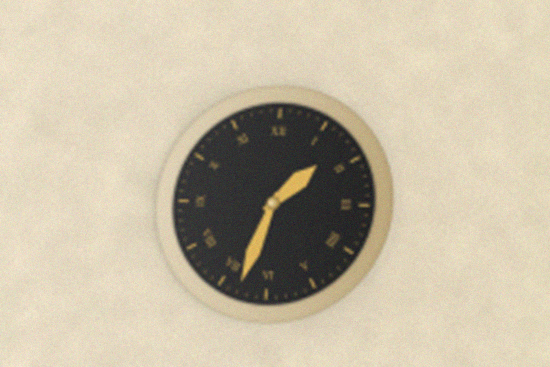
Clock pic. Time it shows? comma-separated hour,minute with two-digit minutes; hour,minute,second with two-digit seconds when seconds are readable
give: 1,33
